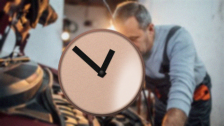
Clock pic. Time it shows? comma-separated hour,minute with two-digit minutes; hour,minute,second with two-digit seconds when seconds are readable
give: 12,52
